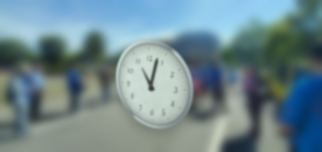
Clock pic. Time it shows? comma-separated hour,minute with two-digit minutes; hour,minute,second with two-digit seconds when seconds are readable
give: 11,03
